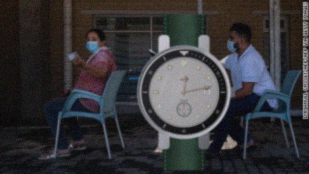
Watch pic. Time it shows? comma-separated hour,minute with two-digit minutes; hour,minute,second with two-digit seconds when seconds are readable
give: 12,13
